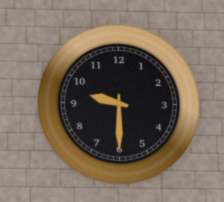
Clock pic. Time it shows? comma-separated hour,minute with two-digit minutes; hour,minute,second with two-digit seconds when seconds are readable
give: 9,30
